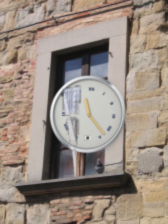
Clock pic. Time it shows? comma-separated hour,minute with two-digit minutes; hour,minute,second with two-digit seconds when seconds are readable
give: 11,23
